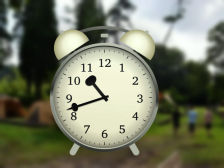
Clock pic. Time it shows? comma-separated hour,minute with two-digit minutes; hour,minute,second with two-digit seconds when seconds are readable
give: 10,42
